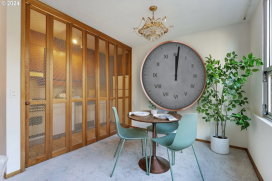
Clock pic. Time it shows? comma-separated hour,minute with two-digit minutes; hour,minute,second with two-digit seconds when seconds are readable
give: 12,01
